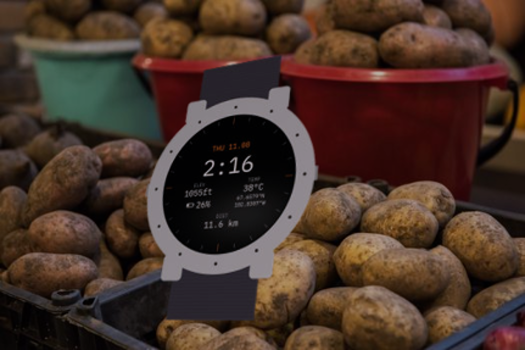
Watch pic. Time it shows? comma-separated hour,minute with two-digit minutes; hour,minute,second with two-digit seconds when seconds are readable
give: 2,16
